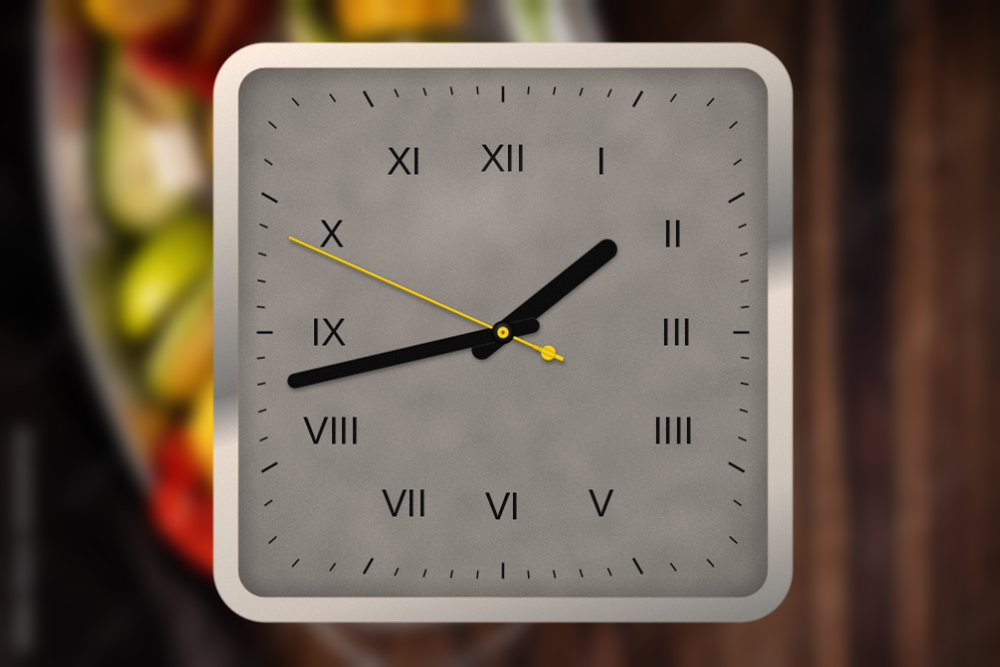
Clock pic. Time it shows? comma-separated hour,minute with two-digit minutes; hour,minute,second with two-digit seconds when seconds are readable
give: 1,42,49
